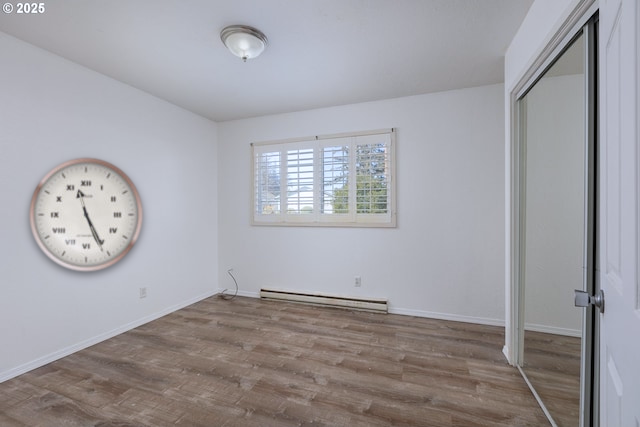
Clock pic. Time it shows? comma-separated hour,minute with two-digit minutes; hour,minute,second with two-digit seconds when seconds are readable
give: 11,26
